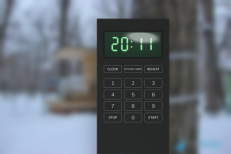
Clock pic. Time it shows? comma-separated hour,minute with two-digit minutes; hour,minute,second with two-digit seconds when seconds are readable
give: 20,11
